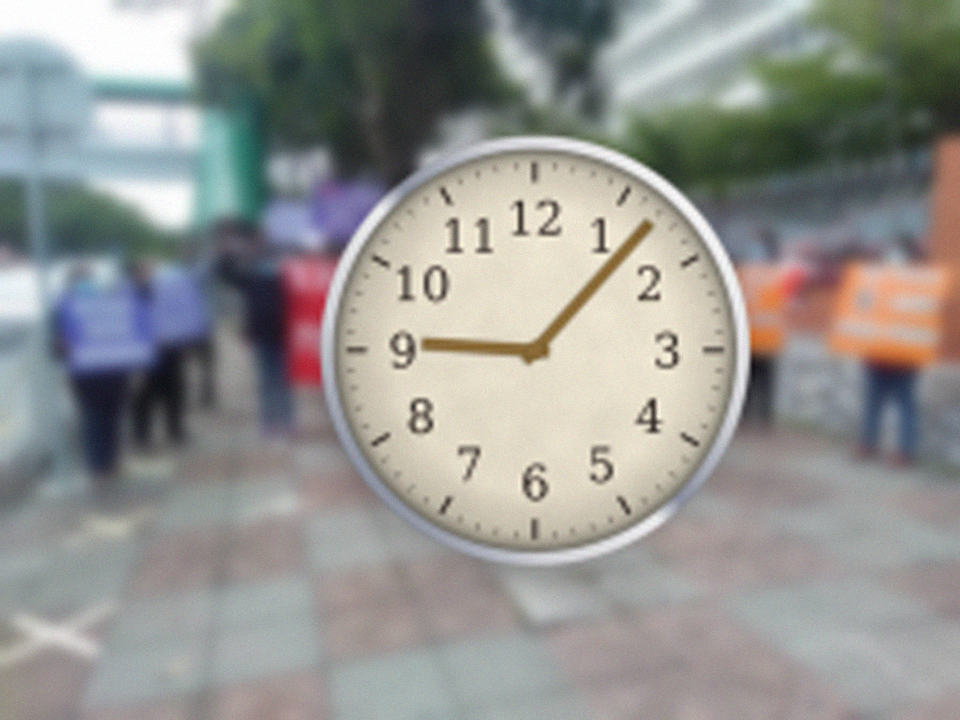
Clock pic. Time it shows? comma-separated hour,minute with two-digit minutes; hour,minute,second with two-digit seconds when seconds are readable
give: 9,07
